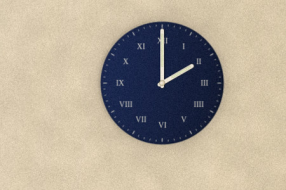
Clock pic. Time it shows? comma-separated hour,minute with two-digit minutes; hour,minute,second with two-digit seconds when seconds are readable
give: 2,00
